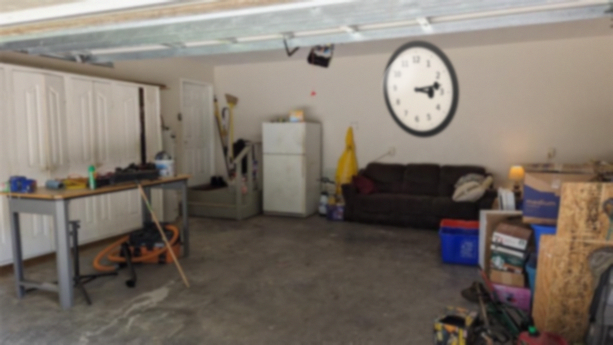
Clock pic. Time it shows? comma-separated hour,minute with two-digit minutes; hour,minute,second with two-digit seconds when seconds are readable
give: 3,13
